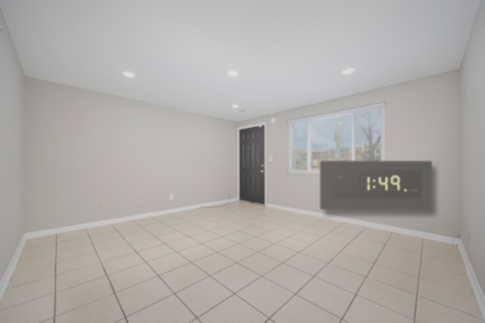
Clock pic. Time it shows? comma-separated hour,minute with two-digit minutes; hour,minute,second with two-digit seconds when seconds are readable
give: 1,49
